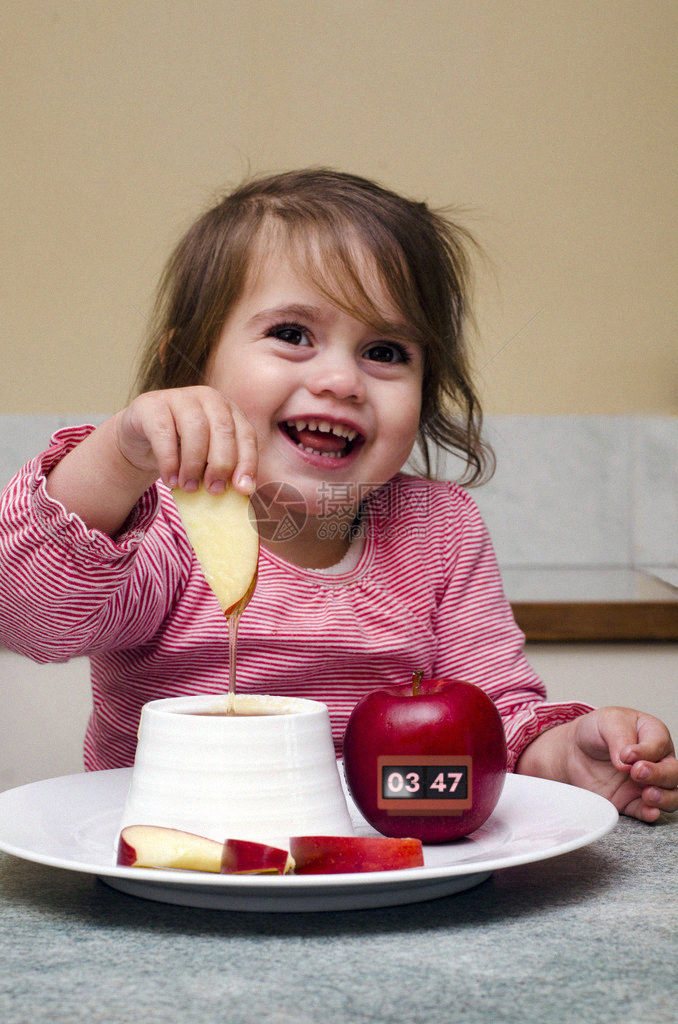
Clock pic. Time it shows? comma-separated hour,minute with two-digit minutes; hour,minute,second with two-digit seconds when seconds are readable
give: 3,47
